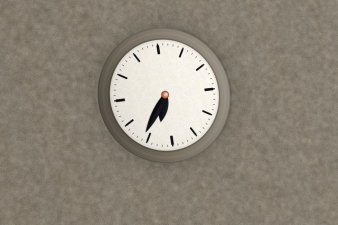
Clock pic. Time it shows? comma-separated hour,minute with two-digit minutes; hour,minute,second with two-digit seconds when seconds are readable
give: 6,36
